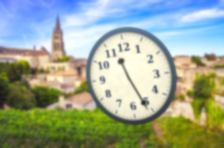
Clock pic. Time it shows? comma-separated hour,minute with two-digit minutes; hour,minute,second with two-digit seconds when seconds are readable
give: 11,26
